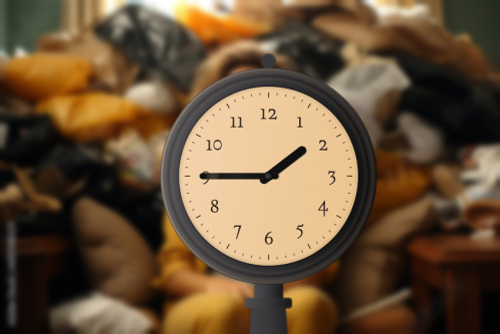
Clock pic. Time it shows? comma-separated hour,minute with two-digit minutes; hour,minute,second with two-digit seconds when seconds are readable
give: 1,45
